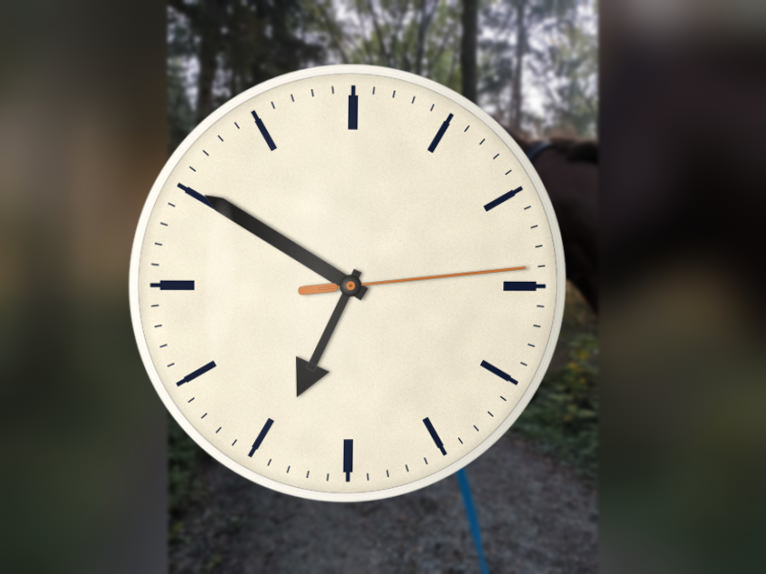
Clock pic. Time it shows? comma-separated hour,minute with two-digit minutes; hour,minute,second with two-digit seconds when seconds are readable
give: 6,50,14
